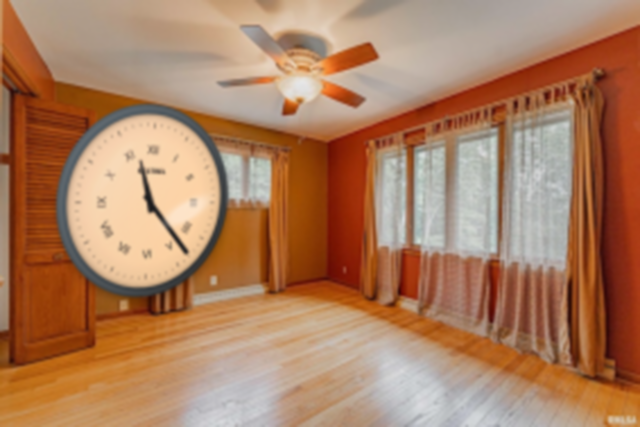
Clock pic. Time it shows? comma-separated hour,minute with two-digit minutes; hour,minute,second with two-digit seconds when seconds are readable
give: 11,23
